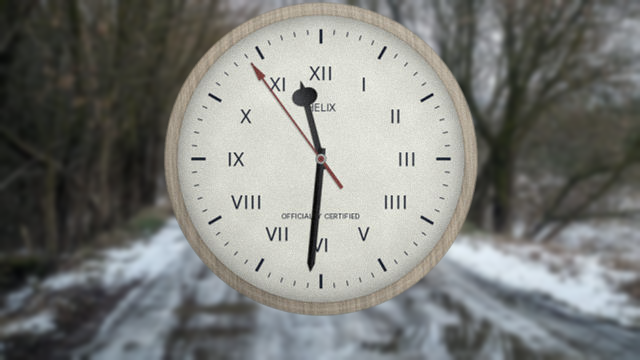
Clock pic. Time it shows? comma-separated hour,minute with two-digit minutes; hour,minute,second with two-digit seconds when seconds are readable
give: 11,30,54
